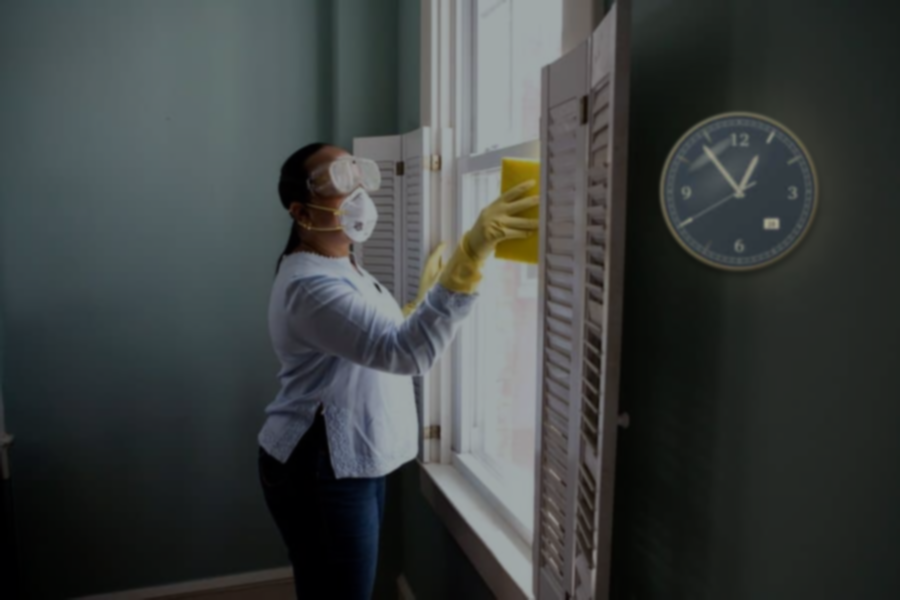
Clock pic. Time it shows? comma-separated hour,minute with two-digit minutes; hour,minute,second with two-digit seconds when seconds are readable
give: 12,53,40
